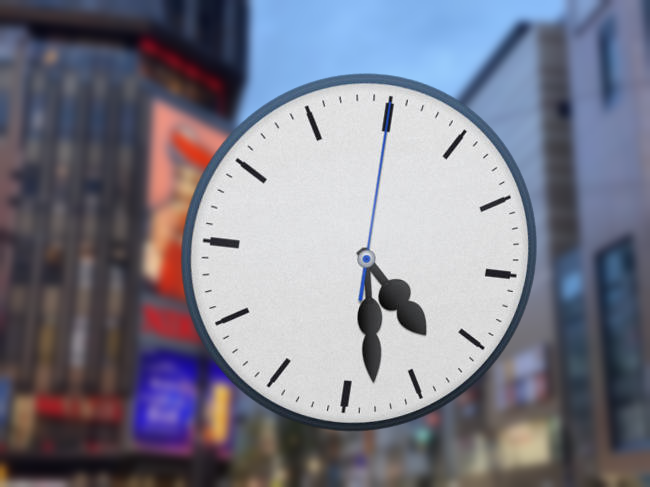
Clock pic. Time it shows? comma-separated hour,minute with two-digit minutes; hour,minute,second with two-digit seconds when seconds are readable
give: 4,28,00
